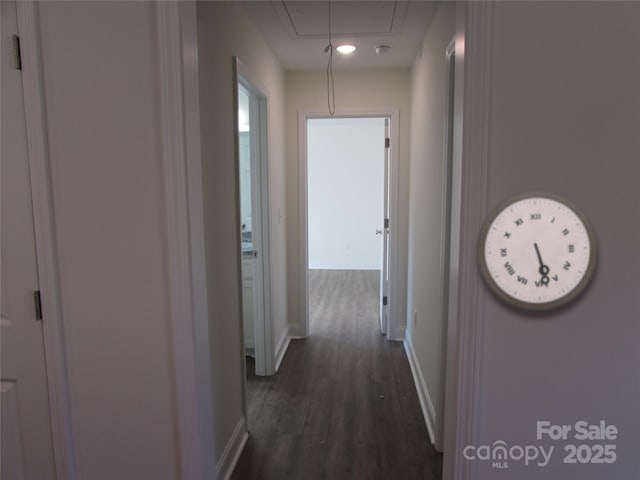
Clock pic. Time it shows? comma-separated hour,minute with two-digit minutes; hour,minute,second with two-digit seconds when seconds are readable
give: 5,28
